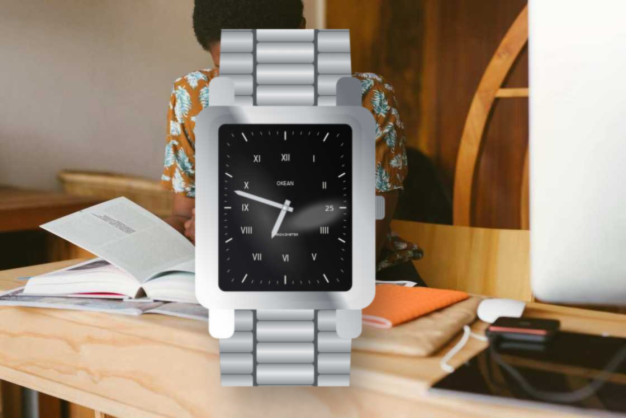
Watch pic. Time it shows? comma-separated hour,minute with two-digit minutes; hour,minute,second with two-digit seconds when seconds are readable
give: 6,48
